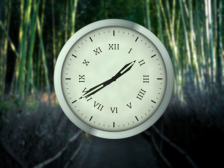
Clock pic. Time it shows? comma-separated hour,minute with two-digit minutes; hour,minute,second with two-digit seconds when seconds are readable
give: 1,40
